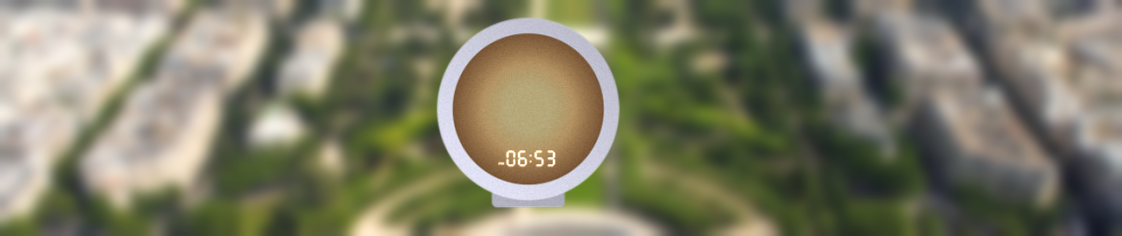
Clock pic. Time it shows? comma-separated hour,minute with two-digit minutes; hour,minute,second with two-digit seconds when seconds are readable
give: 6,53
